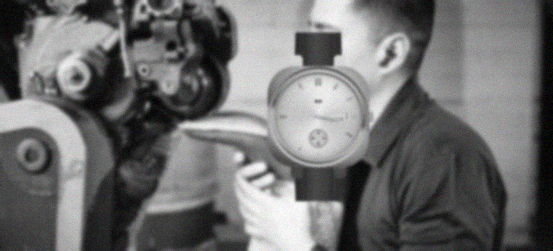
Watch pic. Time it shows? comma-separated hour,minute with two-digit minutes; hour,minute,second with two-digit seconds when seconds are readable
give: 3,15
